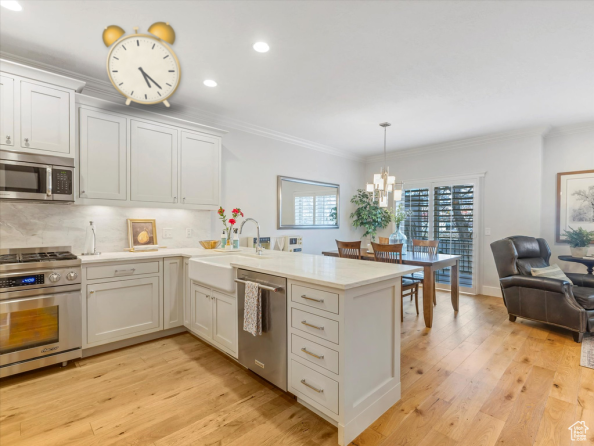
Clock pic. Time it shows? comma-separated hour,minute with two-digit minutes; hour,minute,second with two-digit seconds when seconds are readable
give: 5,23
